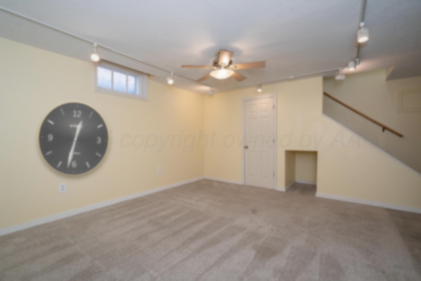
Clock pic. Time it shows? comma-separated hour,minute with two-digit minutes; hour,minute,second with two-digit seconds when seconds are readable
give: 12,32
